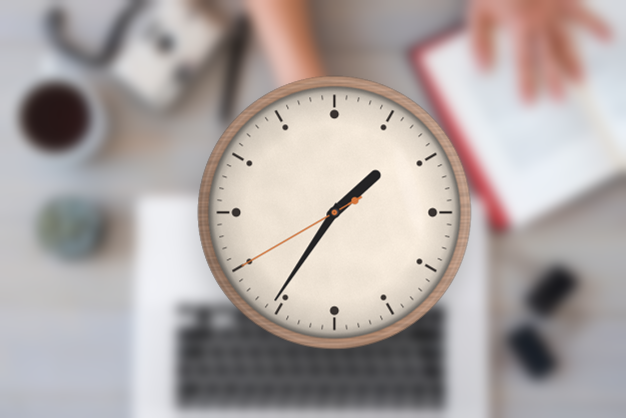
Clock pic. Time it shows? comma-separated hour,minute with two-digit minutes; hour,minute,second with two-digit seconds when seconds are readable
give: 1,35,40
